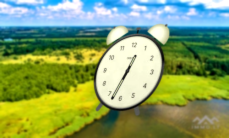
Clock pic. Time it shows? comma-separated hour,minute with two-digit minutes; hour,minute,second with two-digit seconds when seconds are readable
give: 12,33
